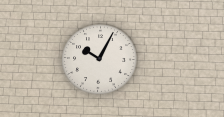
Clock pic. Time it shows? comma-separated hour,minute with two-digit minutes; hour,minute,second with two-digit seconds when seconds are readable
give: 10,04
